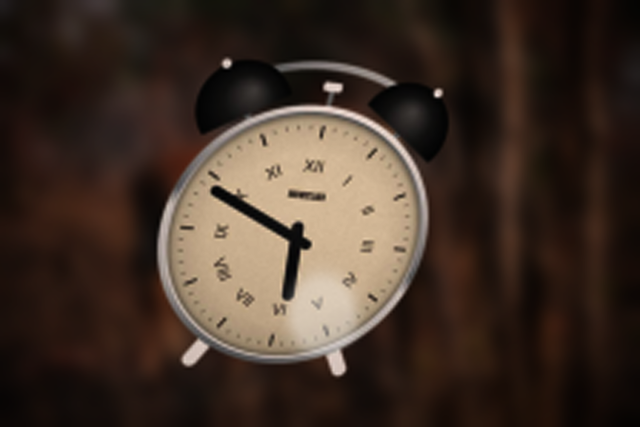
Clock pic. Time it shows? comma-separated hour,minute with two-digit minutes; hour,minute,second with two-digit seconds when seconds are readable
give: 5,49
